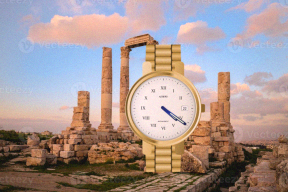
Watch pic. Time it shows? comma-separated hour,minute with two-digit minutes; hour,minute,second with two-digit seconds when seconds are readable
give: 4,21
